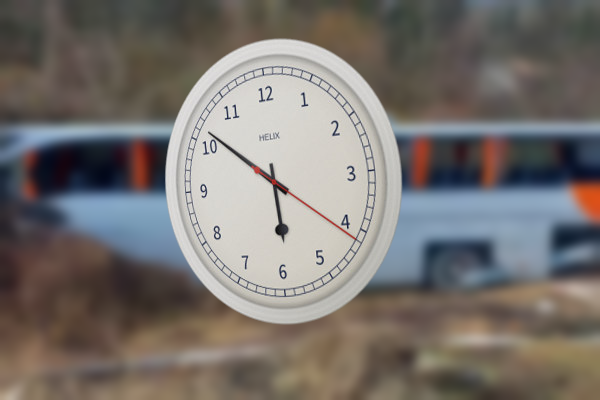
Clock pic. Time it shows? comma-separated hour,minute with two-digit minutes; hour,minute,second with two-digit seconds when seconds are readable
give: 5,51,21
